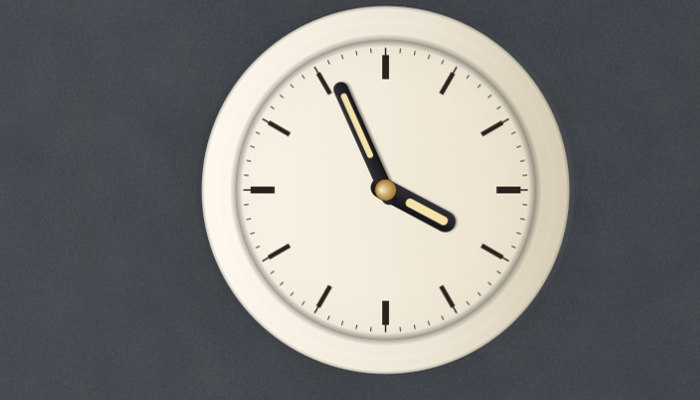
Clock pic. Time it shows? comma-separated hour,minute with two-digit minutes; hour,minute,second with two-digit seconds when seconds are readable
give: 3,56
